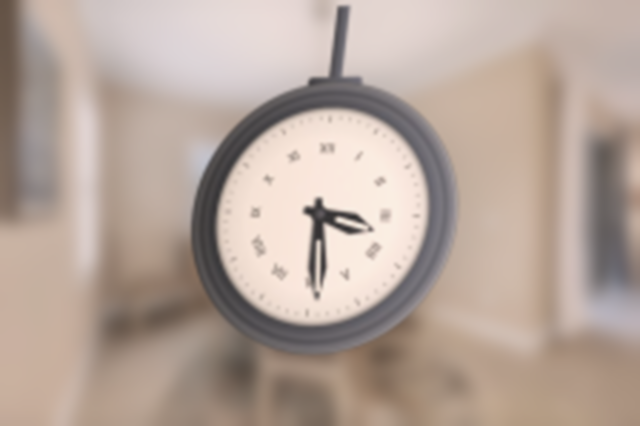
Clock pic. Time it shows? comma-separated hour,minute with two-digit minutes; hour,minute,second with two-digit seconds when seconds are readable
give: 3,29
